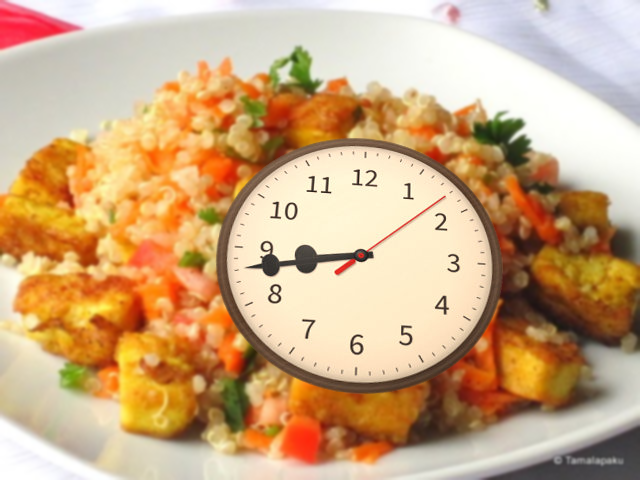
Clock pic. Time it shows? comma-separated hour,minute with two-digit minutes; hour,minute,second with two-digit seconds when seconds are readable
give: 8,43,08
